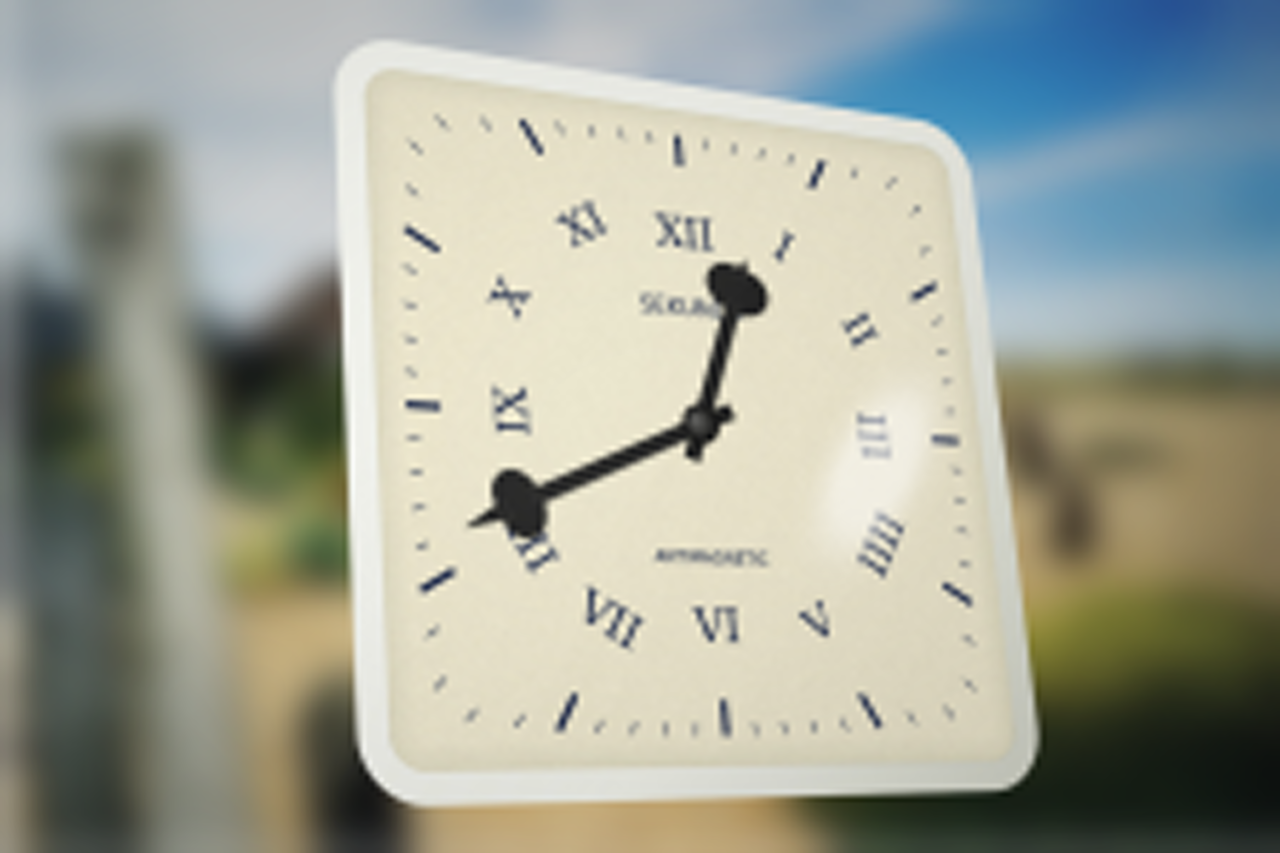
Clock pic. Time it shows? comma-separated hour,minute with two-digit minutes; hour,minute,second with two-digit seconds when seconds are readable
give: 12,41
